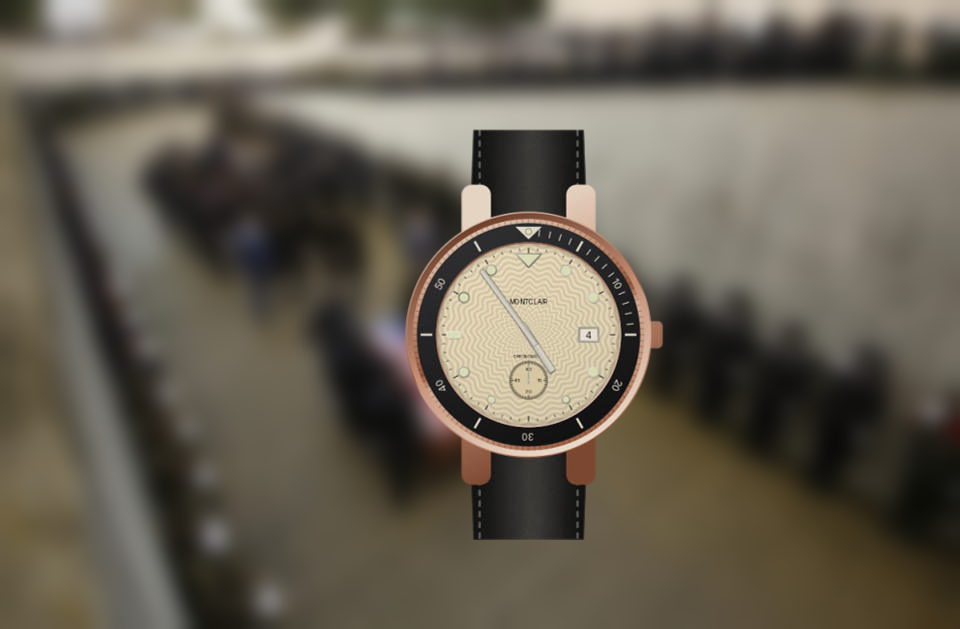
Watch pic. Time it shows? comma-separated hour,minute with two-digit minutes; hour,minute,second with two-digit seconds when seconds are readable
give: 4,54
